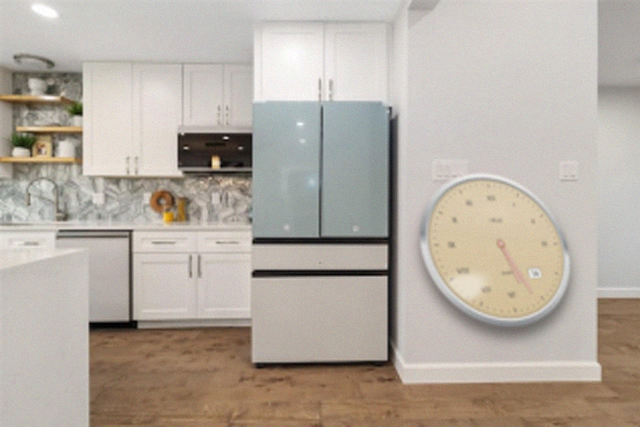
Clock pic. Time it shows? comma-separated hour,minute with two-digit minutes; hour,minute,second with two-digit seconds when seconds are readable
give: 5,26
